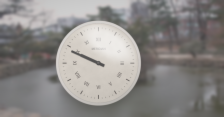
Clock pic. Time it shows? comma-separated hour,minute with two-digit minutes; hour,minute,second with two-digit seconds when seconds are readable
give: 9,49
